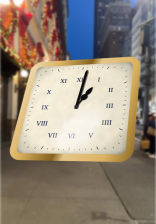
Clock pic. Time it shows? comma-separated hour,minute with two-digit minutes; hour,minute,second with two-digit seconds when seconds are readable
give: 1,01
